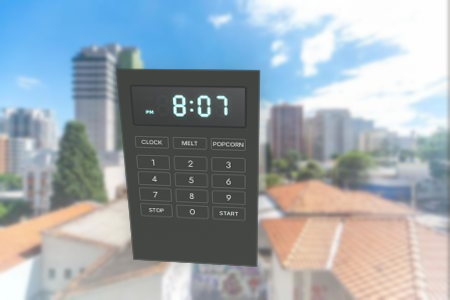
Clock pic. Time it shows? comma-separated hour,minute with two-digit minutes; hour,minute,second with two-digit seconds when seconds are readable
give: 8,07
